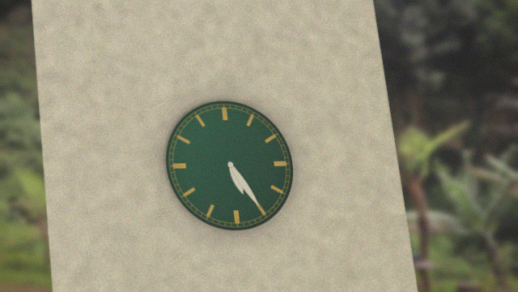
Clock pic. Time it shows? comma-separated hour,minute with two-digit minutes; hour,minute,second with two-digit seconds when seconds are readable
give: 5,25
